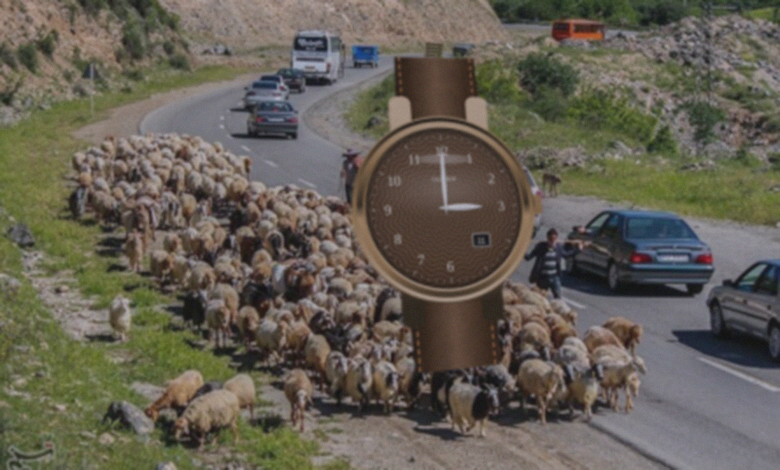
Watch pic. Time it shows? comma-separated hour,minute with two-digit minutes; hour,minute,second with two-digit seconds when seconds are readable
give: 3,00
